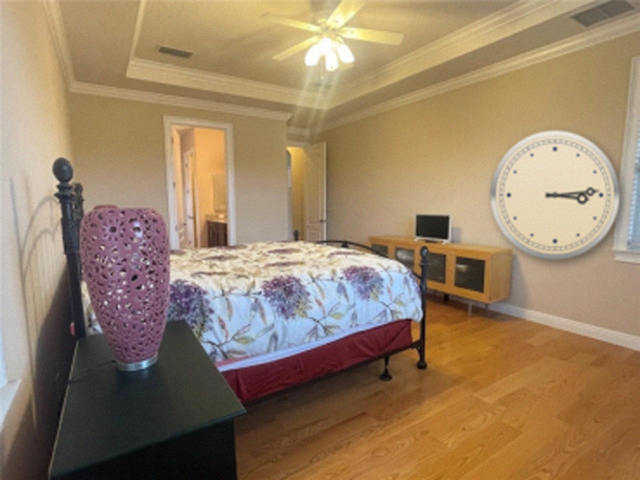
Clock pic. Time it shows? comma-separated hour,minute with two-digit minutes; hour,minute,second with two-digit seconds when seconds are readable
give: 3,14
